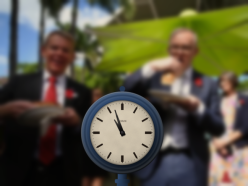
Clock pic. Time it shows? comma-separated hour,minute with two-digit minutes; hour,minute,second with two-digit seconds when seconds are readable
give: 10,57
